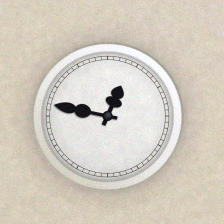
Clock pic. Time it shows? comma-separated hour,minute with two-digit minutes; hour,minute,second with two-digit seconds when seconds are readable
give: 12,47
